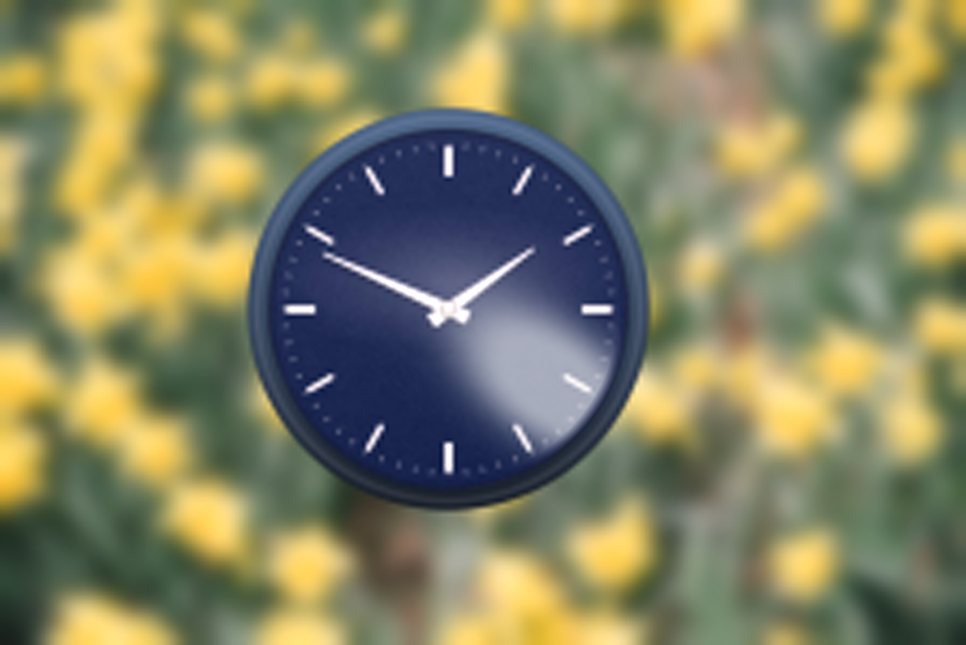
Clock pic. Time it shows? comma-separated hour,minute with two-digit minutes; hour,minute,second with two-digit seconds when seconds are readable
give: 1,49
